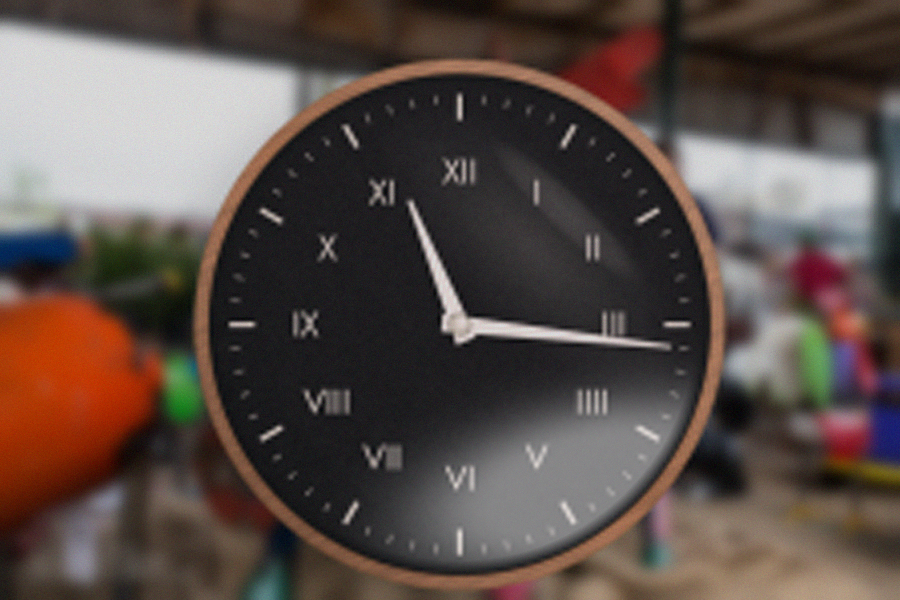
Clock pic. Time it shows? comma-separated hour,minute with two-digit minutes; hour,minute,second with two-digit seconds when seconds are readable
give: 11,16
